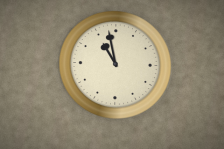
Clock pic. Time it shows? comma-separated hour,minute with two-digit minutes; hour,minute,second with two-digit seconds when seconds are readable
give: 10,58
